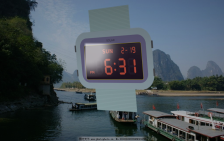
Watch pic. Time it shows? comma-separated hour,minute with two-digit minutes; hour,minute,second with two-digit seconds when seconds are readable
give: 6,31
